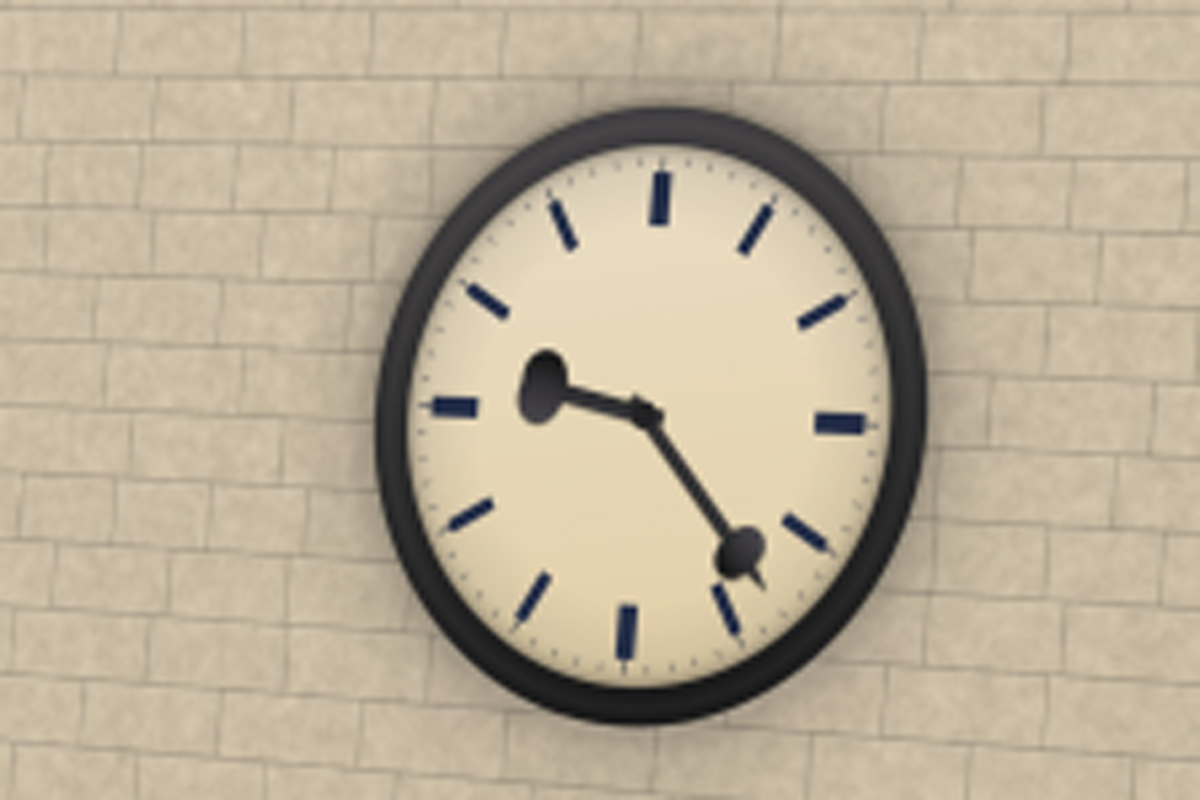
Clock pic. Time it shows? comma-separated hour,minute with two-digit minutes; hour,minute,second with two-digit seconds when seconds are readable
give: 9,23
